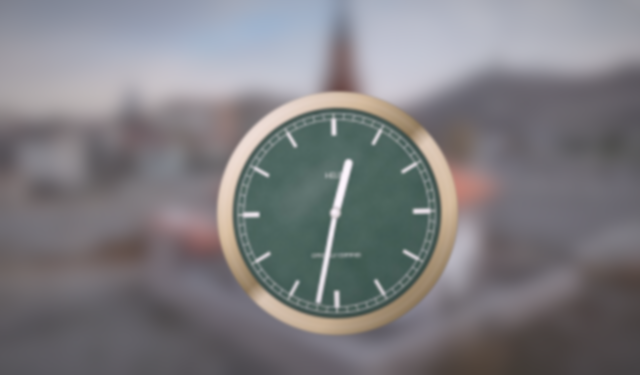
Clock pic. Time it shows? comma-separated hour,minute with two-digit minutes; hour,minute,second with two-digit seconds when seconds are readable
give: 12,32
